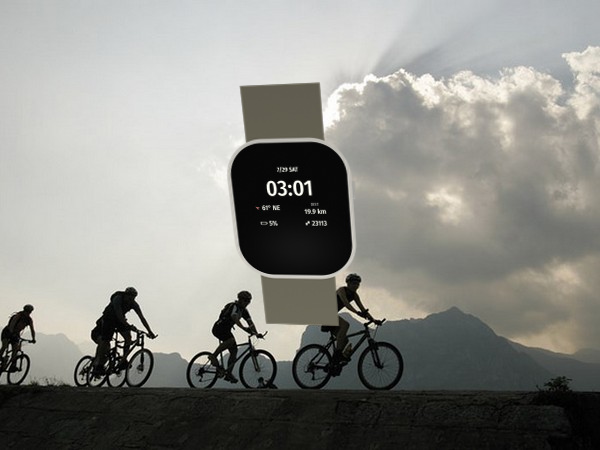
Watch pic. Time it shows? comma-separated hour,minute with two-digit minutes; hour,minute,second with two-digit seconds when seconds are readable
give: 3,01
